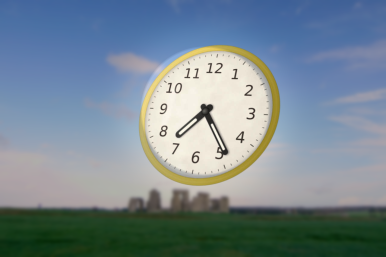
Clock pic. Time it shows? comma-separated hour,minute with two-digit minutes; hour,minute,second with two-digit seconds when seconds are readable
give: 7,24
